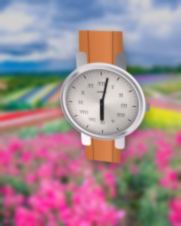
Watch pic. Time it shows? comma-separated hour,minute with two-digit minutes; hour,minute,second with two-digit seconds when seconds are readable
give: 6,02
